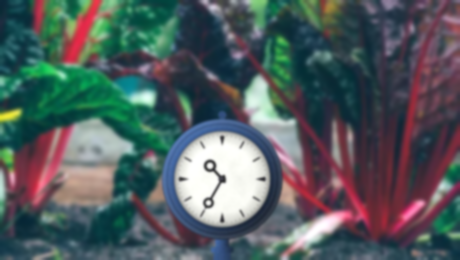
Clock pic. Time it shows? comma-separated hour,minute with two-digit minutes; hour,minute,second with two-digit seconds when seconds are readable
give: 10,35
